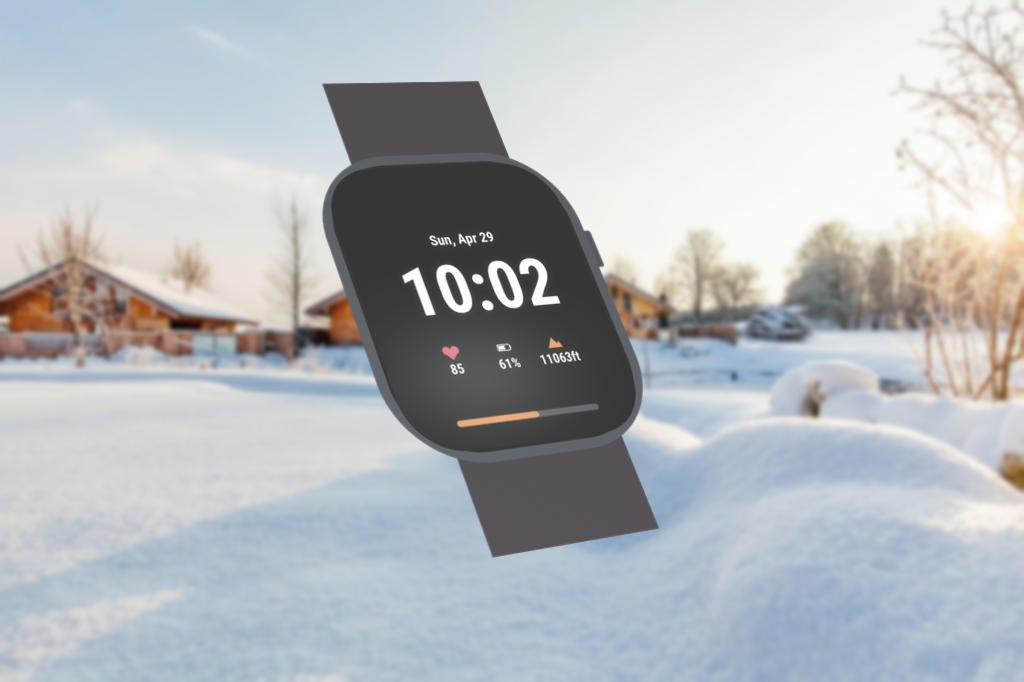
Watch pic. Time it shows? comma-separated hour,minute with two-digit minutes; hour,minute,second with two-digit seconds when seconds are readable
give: 10,02
